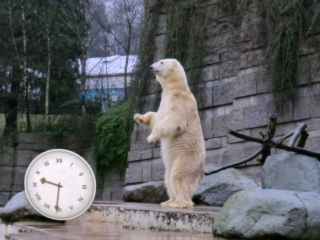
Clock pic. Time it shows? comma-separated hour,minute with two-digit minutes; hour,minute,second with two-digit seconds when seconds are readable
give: 9,31
